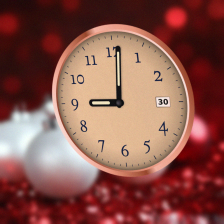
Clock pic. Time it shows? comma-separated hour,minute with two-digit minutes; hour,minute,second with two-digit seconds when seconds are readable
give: 9,01
